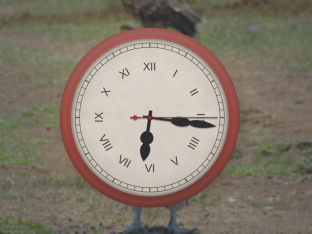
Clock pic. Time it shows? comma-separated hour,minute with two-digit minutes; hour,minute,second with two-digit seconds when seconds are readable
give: 6,16,15
